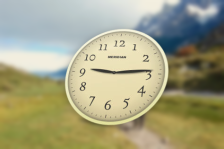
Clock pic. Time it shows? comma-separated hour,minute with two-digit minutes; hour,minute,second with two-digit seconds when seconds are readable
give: 9,14
